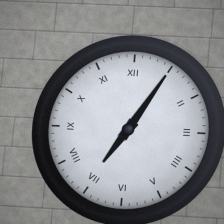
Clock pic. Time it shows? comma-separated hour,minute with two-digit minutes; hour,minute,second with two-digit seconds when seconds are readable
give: 7,05
